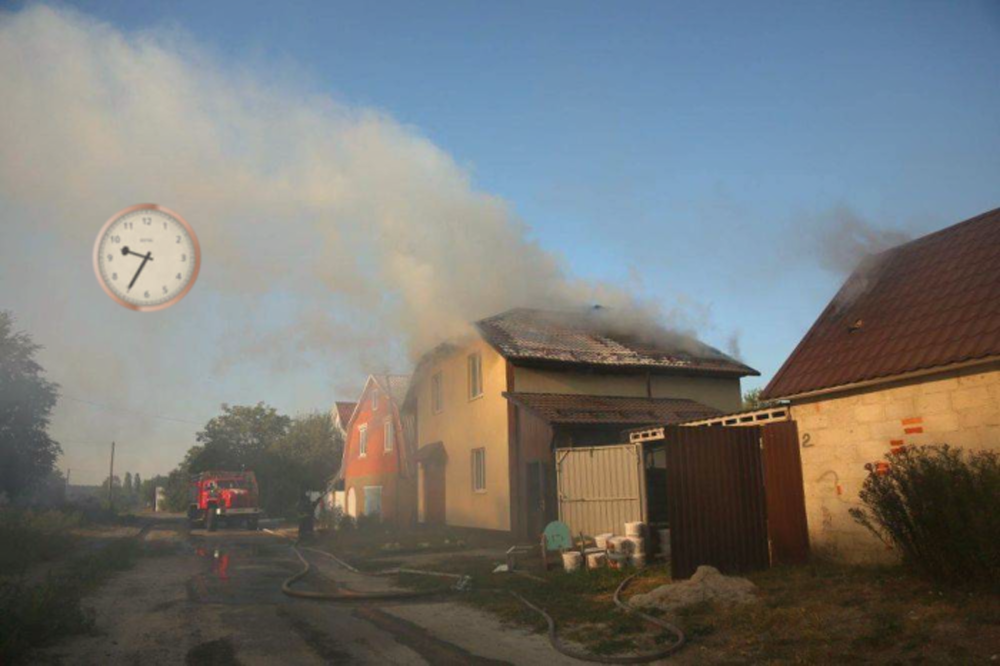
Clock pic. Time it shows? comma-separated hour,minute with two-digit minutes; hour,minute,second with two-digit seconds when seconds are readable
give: 9,35
